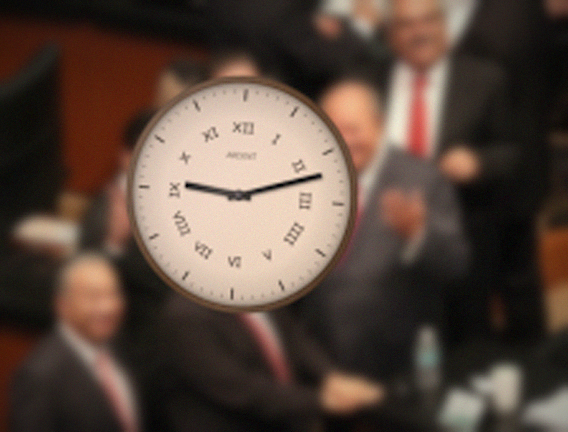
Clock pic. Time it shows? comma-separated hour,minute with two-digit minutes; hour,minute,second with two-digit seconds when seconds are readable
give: 9,12
